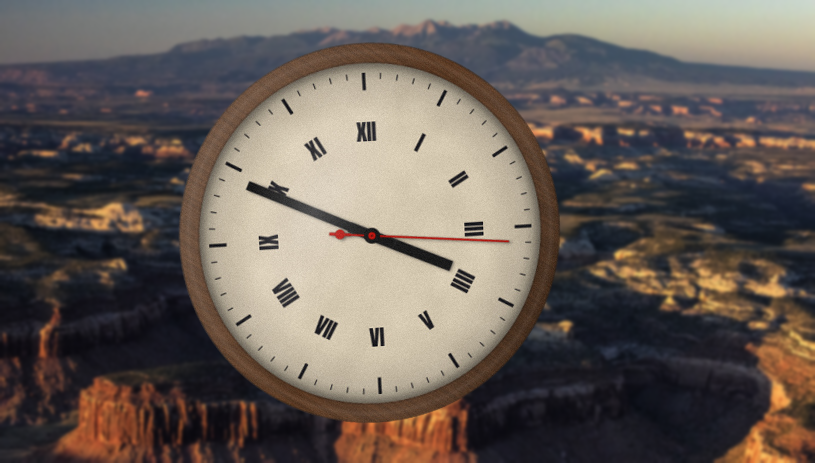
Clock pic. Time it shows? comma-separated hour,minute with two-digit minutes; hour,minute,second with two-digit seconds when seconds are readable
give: 3,49,16
